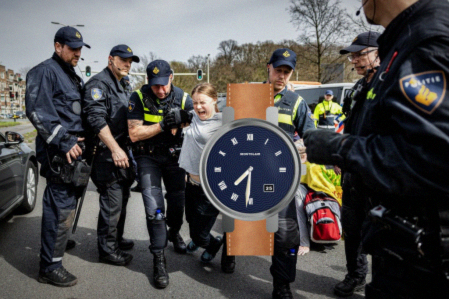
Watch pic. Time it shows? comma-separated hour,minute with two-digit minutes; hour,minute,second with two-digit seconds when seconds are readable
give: 7,31
